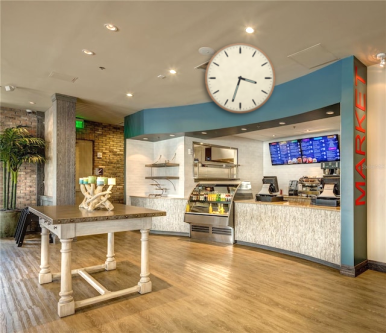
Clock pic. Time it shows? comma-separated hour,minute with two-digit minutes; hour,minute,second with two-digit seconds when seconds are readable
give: 3,33
